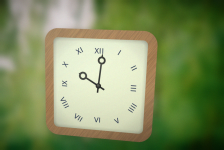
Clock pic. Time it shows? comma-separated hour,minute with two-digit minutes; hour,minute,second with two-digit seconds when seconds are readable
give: 10,01
